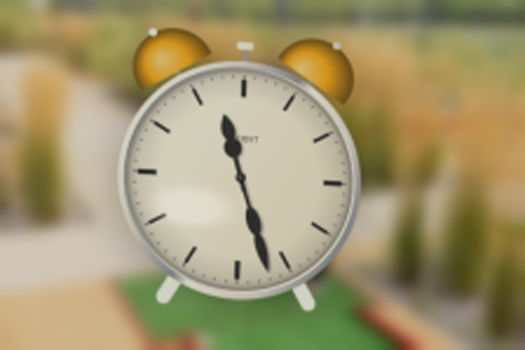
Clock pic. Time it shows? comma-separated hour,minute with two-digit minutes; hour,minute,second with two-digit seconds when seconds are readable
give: 11,27
